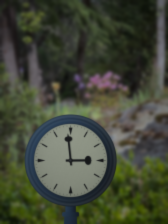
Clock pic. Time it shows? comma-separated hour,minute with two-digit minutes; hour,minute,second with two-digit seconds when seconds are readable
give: 2,59
